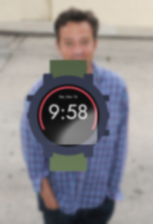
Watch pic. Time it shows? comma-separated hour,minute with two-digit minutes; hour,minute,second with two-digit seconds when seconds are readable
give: 9,58
